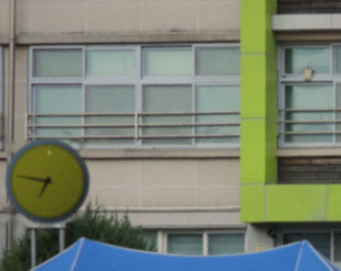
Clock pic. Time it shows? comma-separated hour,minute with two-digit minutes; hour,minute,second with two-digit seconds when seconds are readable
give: 6,46
